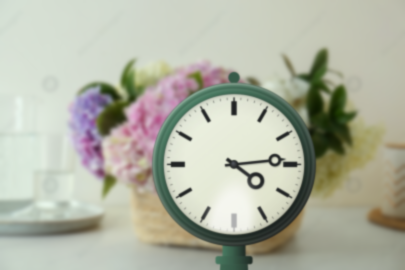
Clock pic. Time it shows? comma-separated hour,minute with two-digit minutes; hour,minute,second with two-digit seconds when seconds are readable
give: 4,14
